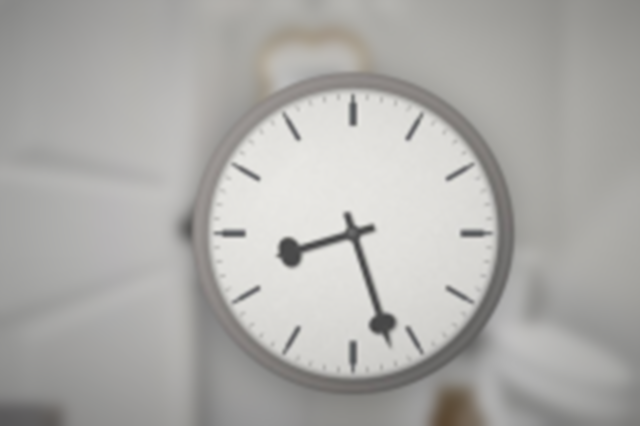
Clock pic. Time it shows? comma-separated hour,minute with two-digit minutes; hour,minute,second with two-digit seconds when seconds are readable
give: 8,27
